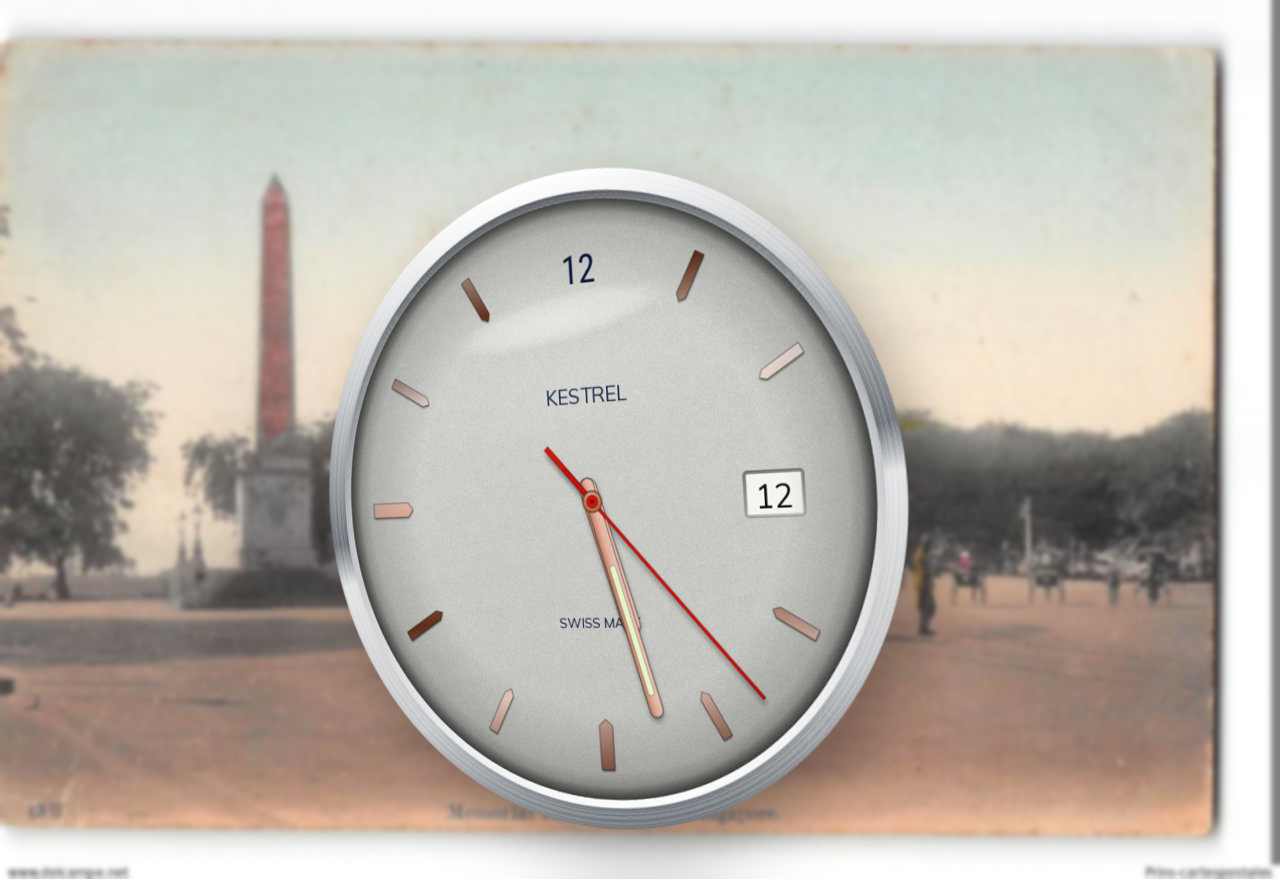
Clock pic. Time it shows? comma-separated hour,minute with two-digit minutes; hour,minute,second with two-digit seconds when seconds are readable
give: 5,27,23
